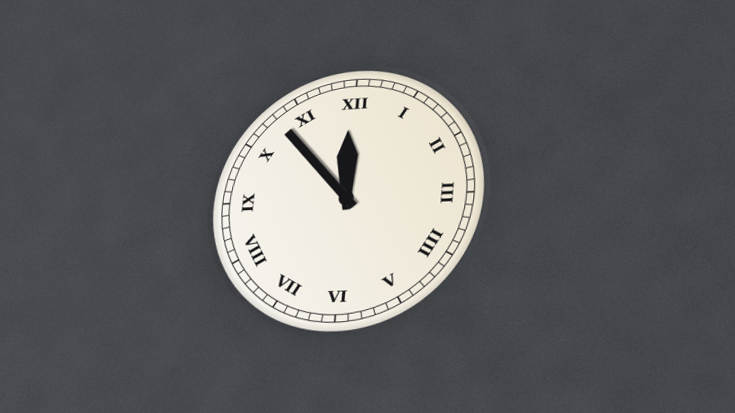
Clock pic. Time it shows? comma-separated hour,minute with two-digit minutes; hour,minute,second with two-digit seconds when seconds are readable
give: 11,53
